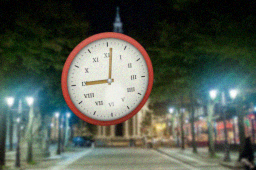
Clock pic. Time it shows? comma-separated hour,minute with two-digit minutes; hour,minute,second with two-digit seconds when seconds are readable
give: 9,01
